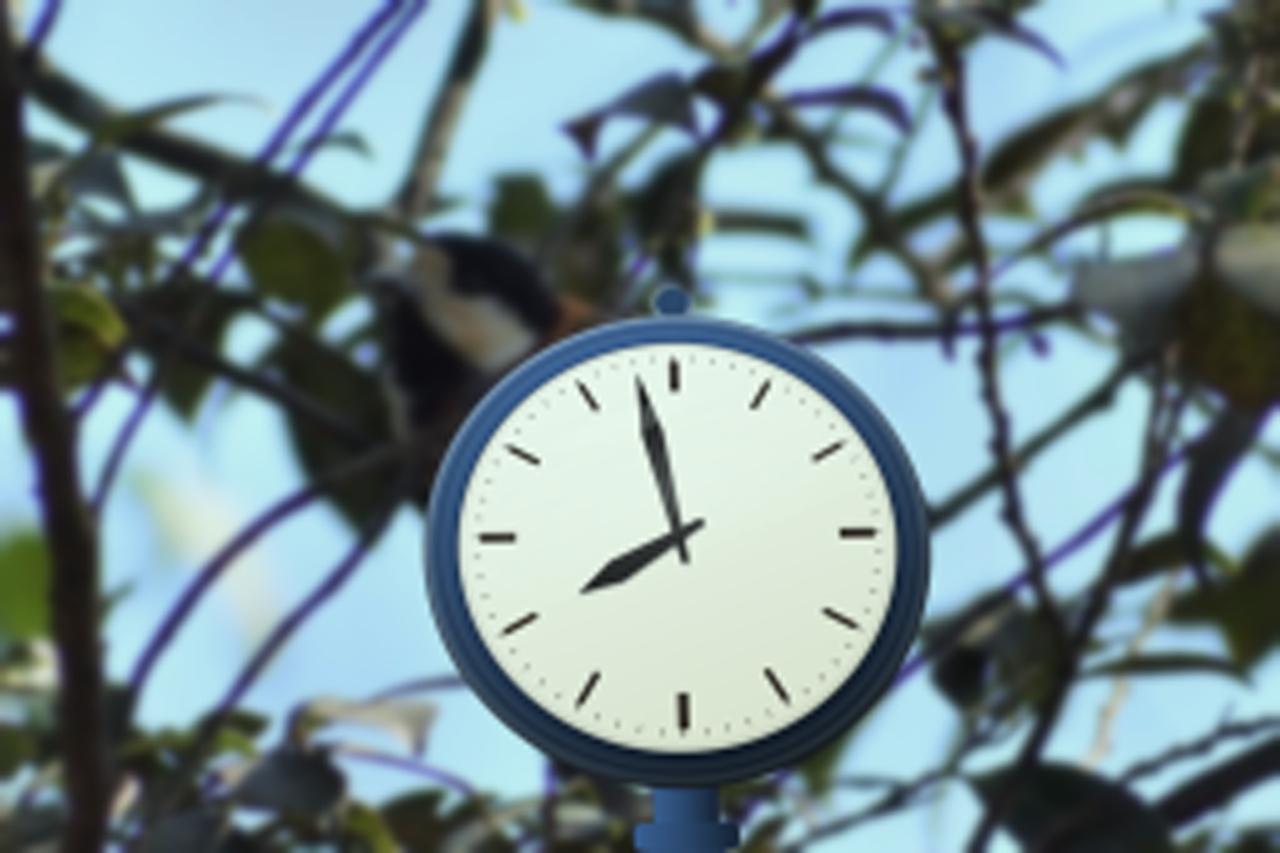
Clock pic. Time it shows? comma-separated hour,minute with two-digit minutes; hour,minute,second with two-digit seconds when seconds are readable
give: 7,58
